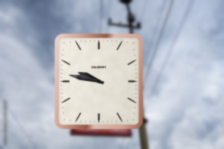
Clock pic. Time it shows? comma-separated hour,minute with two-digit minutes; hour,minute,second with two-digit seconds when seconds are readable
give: 9,47
